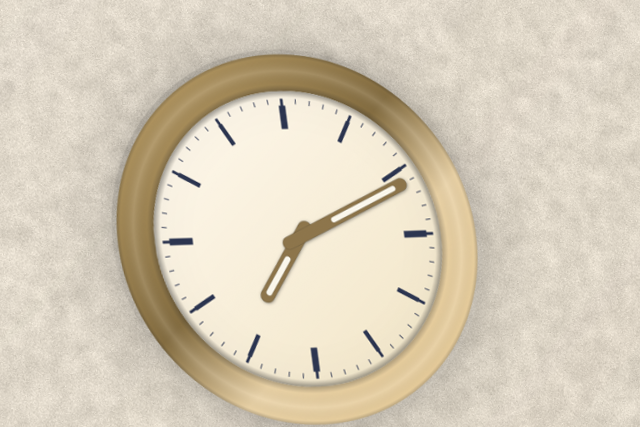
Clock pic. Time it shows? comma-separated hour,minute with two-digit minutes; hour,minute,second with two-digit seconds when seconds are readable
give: 7,11
